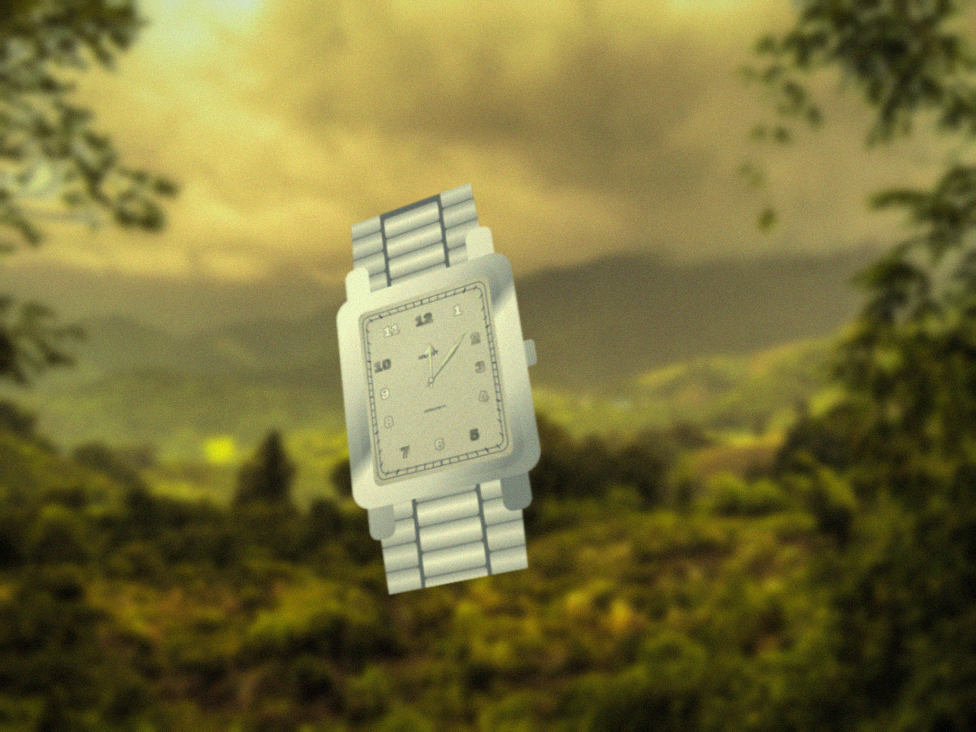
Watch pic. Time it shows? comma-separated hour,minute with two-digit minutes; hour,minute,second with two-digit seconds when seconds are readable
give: 12,08
